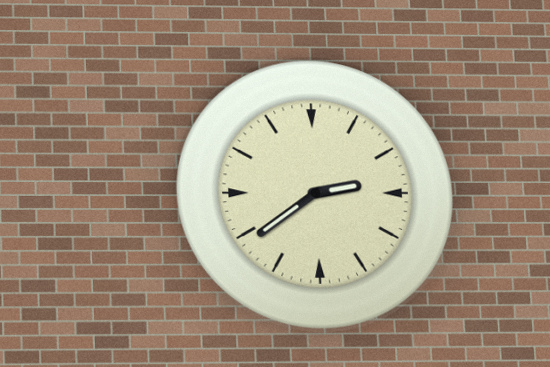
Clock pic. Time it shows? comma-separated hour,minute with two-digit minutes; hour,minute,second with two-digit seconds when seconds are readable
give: 2,39
